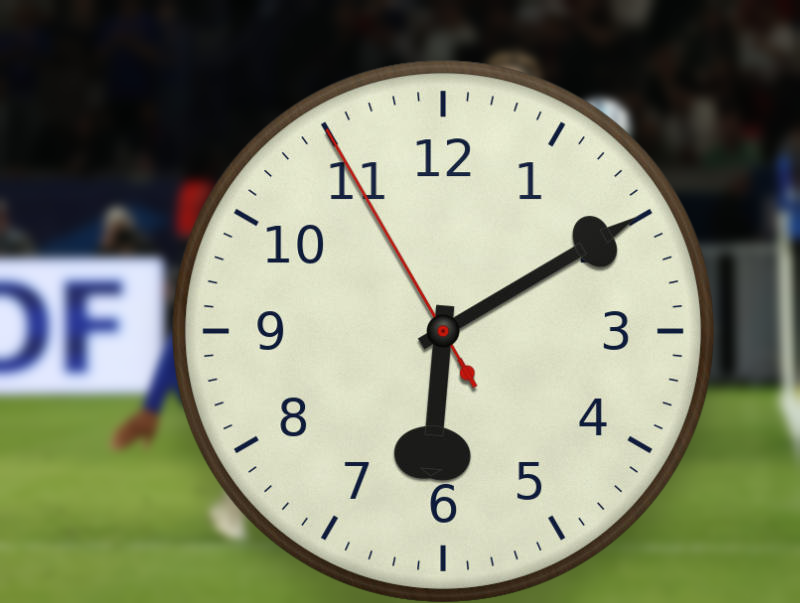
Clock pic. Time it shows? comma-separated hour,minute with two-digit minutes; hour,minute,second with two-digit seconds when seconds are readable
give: 6,09,55
